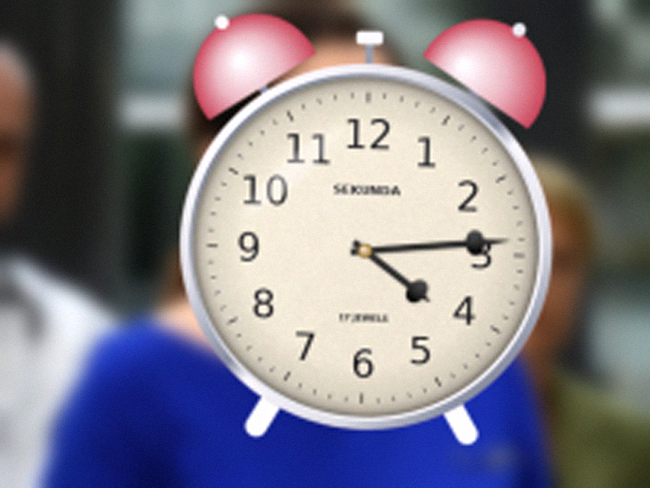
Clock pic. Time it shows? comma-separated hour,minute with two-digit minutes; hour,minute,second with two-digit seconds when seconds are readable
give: 4,14
